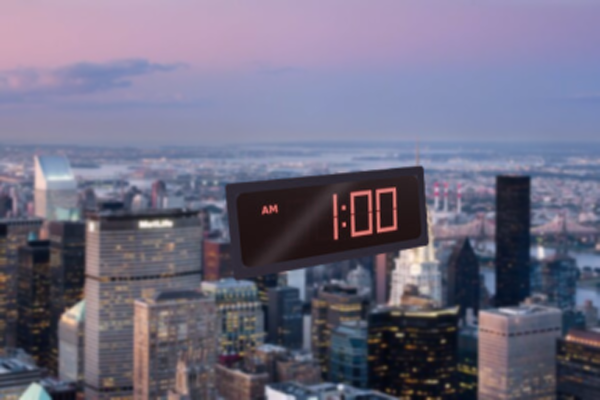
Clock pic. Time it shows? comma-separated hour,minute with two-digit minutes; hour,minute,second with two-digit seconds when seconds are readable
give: 1,00
